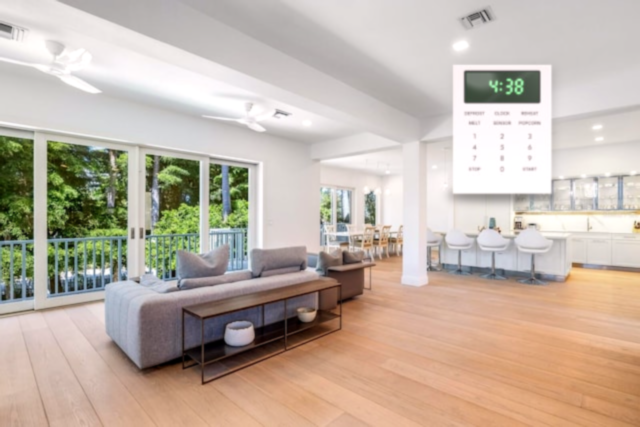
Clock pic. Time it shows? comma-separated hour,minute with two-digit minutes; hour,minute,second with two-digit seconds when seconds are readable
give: 4,38
